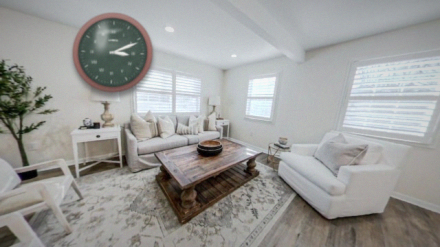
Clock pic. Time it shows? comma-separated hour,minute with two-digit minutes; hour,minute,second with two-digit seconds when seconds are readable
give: 3,11
